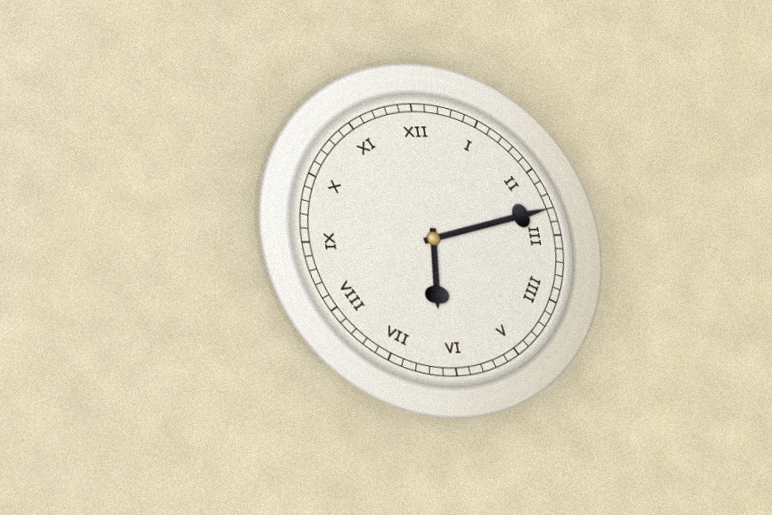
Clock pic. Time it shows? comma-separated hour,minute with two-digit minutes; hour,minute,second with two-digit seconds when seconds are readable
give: 6,13
